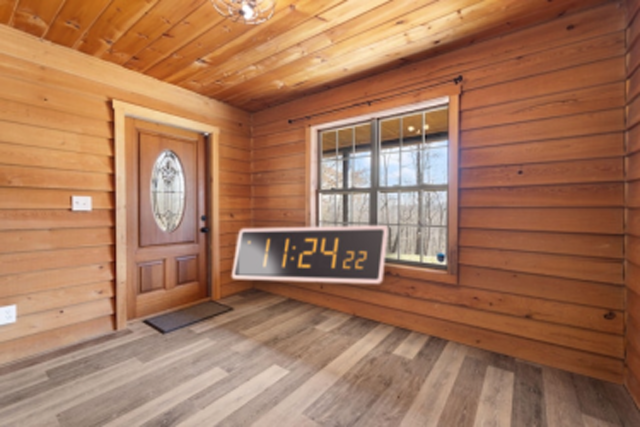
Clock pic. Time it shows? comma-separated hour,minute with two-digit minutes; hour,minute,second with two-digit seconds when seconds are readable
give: 11,24,22
